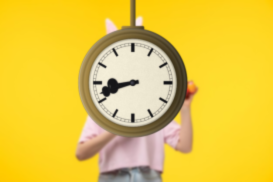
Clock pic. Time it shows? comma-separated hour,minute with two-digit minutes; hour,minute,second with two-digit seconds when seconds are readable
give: 8,42
